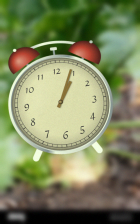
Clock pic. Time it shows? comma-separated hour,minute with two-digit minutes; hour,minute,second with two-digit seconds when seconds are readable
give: 1,04
